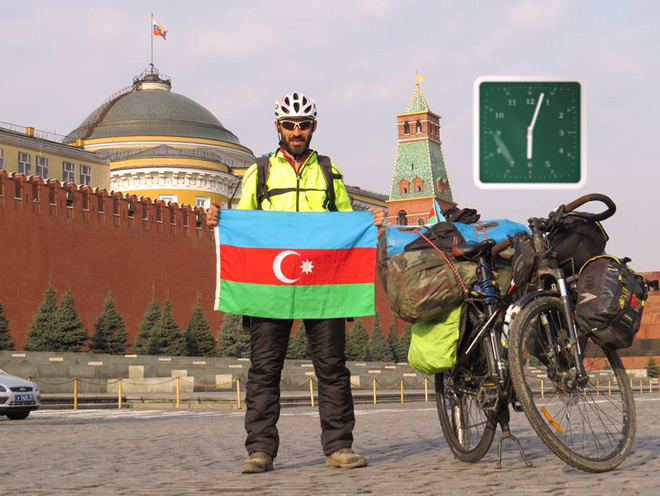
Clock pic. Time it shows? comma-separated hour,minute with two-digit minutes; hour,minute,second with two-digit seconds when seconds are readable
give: 6,03
